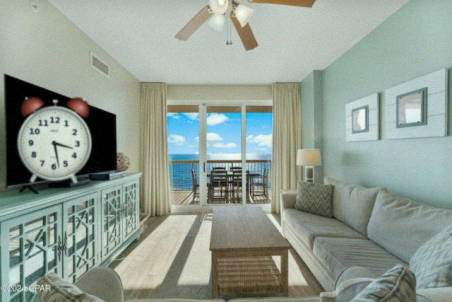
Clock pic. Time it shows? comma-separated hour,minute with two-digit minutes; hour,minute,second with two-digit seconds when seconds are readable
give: 3,28
